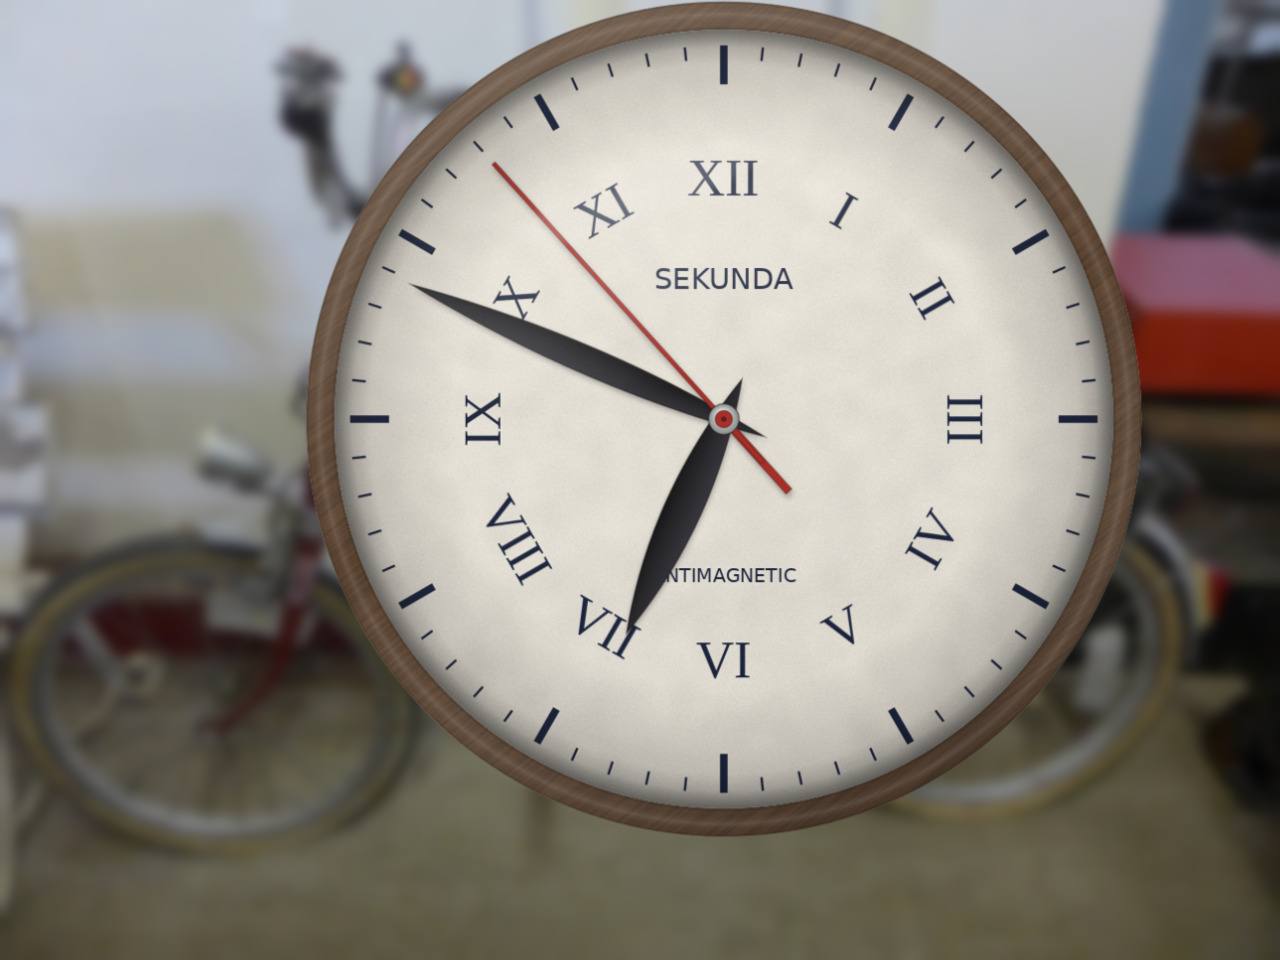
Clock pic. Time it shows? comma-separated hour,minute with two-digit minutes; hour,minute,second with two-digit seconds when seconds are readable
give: 6,48,53
